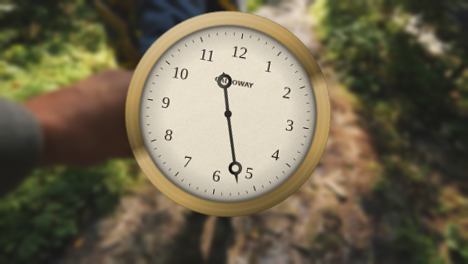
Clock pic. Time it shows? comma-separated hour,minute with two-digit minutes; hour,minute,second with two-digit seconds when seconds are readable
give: 11,27
